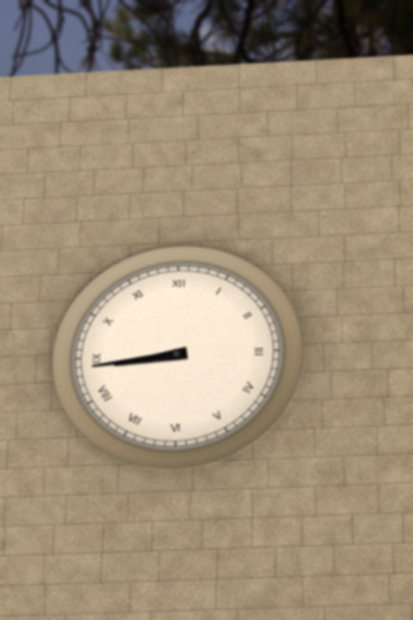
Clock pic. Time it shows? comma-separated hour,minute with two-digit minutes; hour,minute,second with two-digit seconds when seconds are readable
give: 8,44
